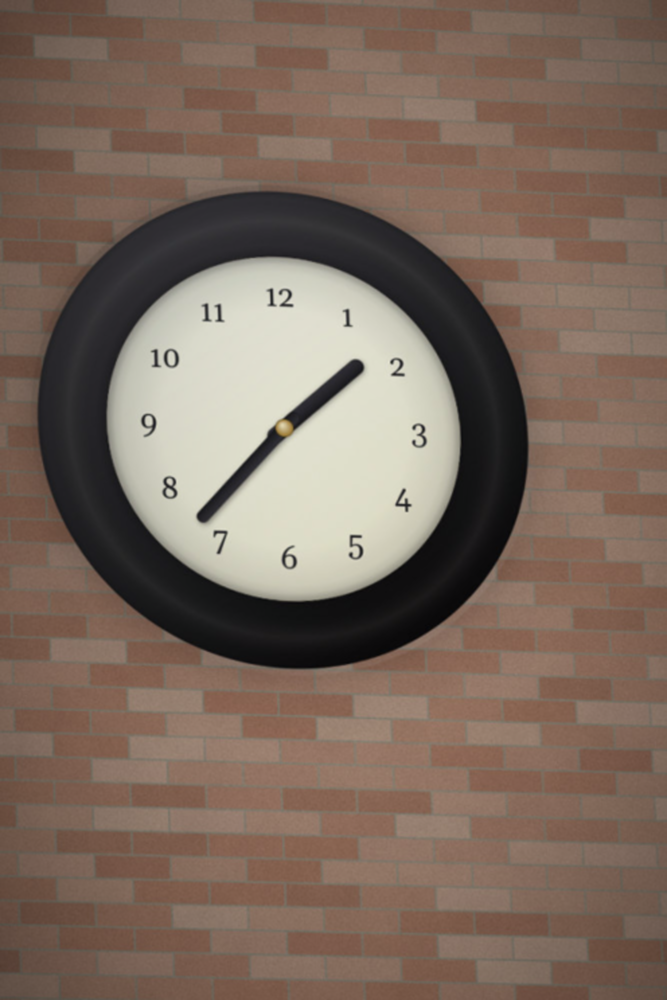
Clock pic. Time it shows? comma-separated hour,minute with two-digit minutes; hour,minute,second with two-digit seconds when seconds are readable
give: 1,37
